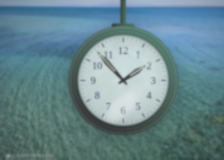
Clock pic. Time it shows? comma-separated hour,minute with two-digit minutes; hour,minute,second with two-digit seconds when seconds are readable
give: 1,53
